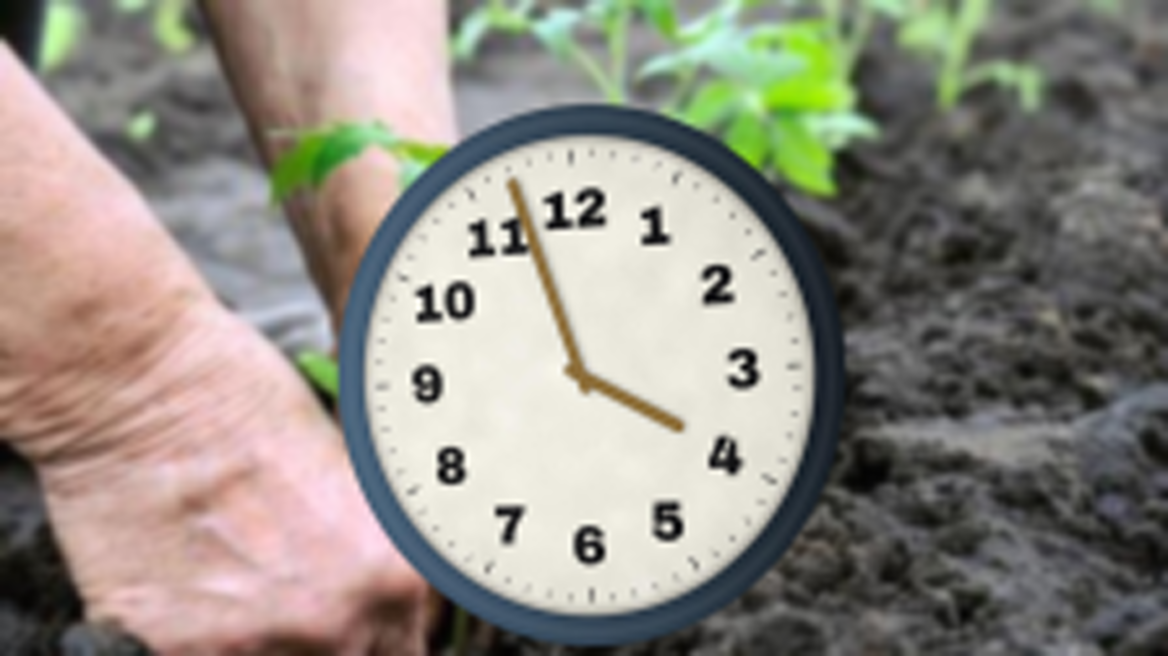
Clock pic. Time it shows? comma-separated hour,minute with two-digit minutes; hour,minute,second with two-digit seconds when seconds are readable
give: 3,57
